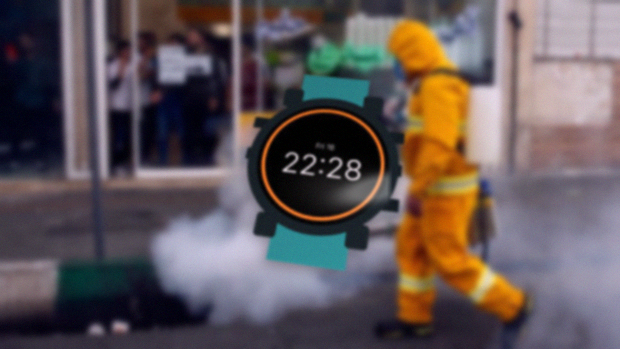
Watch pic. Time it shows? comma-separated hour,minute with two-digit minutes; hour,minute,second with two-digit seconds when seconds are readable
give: 22,28
